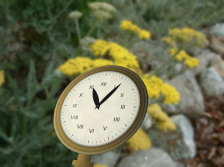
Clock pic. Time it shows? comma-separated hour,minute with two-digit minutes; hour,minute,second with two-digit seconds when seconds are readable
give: 11,06
